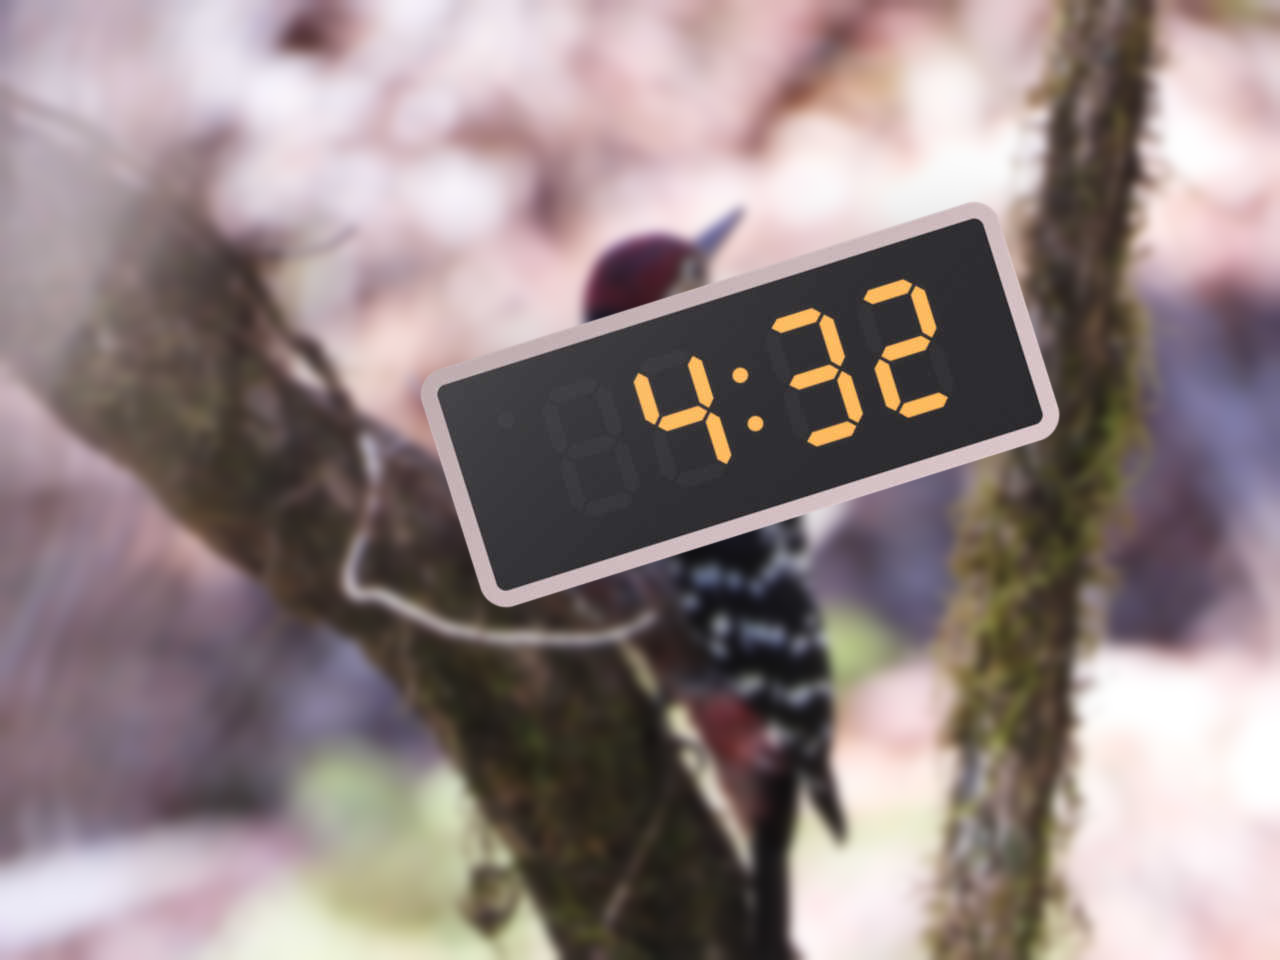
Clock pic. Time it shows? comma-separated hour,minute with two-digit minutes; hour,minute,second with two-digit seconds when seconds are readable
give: 4,32
